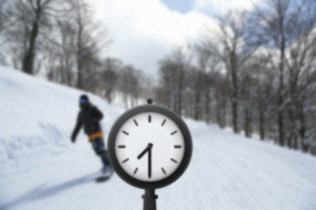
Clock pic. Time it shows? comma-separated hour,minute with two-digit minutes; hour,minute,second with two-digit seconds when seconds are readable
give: 7,30
